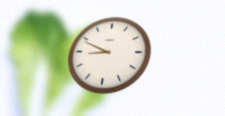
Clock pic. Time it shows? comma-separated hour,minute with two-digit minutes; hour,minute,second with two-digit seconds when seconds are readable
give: 8,49
